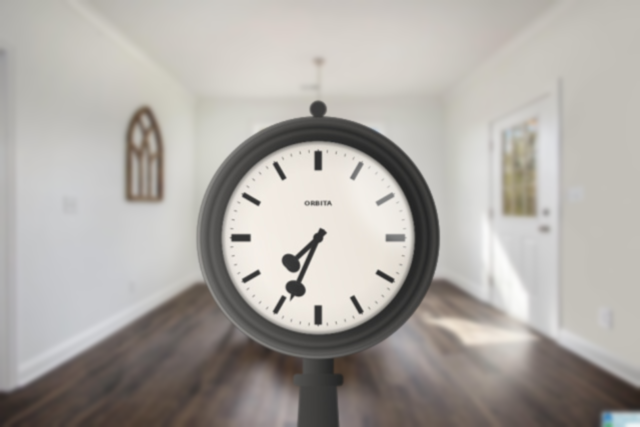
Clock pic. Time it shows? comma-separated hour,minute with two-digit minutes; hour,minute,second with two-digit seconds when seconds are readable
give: 7,34
